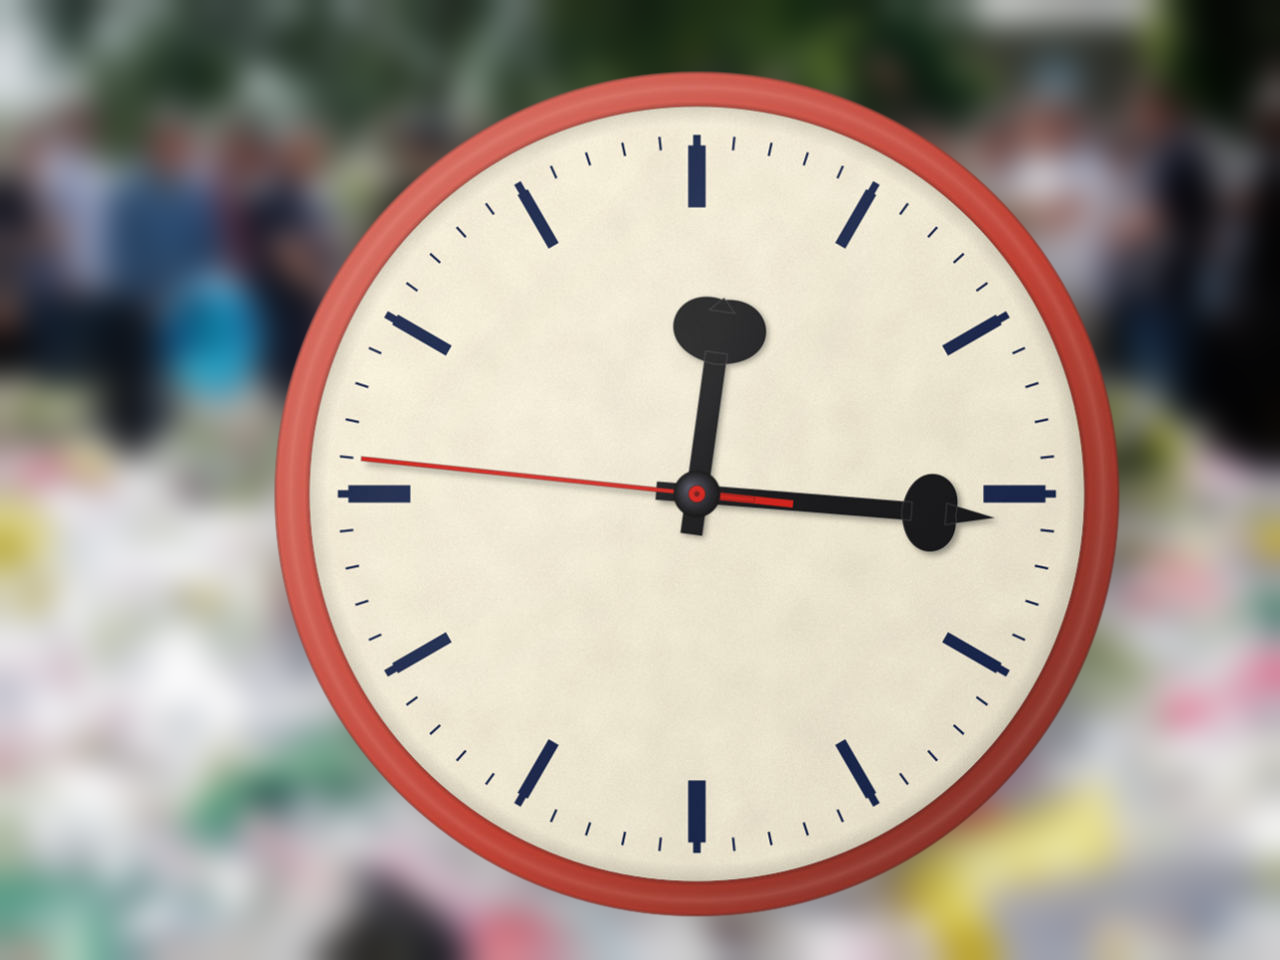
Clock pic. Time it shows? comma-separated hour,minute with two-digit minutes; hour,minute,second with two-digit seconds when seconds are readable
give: 12,15,46
